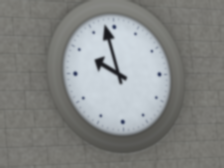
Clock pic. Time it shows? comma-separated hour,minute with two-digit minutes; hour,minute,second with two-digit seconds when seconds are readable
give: 9,58
